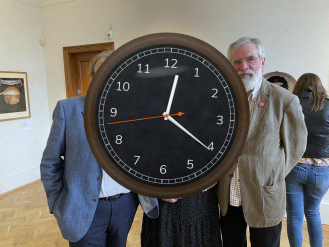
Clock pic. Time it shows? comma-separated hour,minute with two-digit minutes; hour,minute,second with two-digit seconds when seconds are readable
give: 12,20,43
